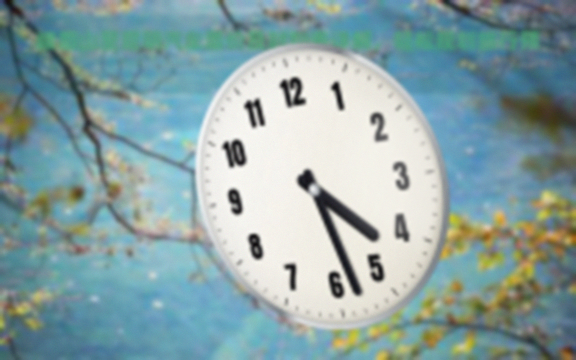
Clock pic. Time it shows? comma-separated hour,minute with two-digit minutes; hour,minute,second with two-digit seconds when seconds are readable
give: 4,28
